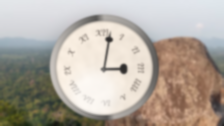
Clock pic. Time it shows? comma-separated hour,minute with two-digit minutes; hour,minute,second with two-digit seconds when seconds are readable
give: 3,02
